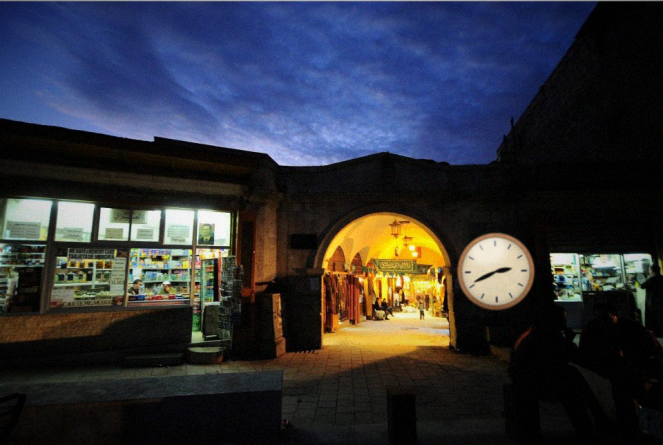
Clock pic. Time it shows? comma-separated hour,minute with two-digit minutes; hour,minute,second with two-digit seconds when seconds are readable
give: 2,41
